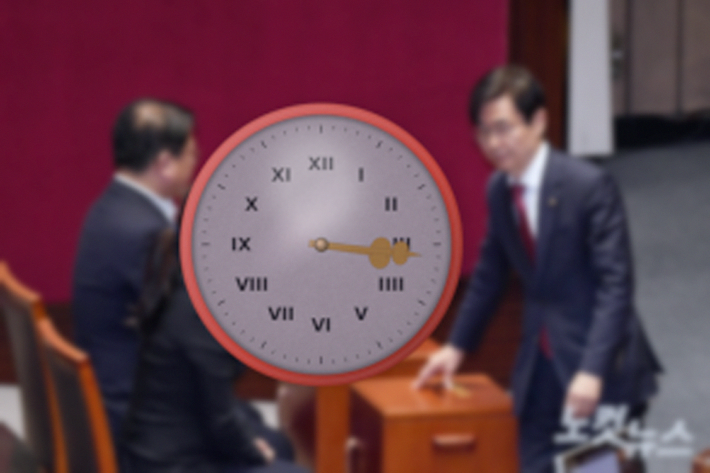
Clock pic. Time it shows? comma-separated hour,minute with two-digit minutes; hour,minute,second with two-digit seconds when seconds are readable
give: 3,16
